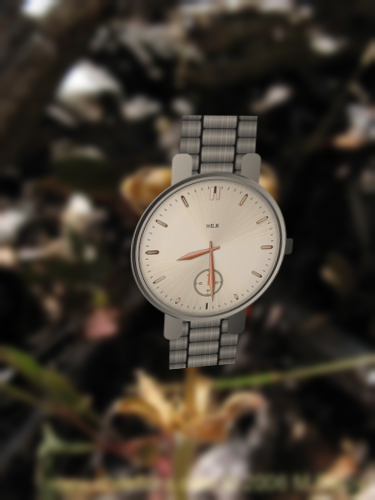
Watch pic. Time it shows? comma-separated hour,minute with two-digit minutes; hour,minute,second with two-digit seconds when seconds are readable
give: 8,29
